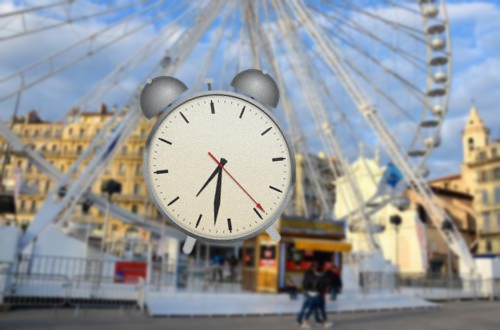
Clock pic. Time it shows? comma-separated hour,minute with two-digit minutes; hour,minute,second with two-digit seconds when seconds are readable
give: 7,32,24
